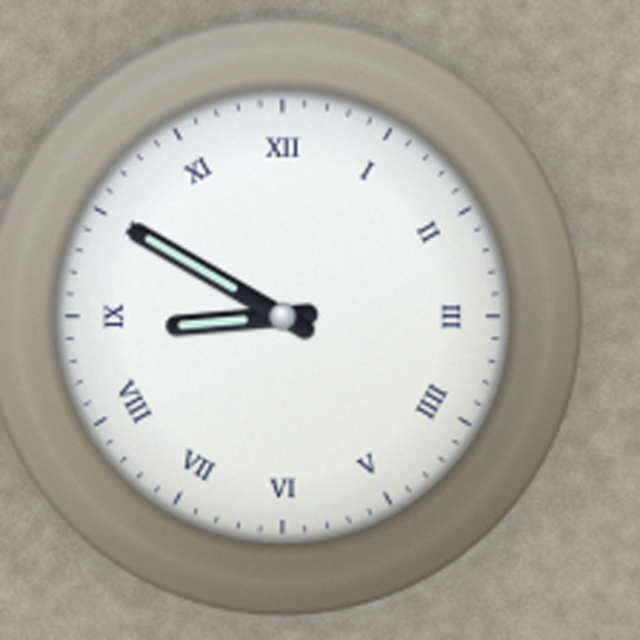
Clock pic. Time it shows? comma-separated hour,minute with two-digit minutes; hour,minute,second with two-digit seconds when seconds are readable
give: 8,50
